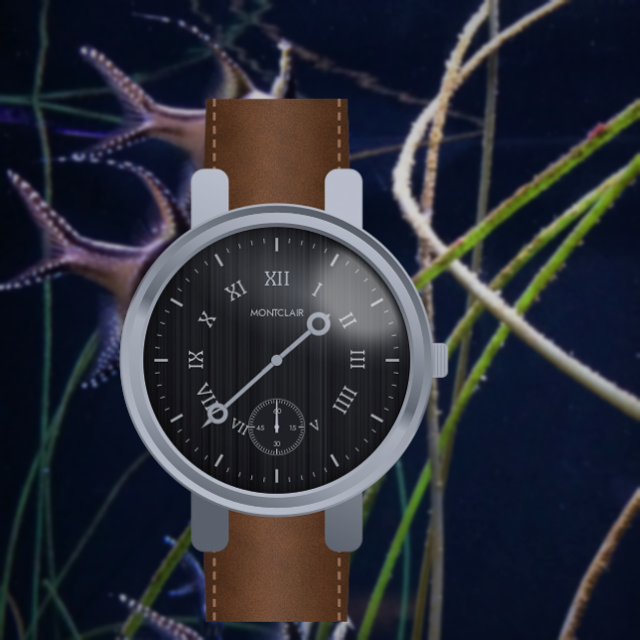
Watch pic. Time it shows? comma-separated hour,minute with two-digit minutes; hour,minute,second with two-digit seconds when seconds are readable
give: 1,38
